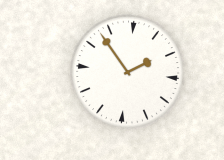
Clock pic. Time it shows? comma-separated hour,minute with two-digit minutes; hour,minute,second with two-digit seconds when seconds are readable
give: 1,53
